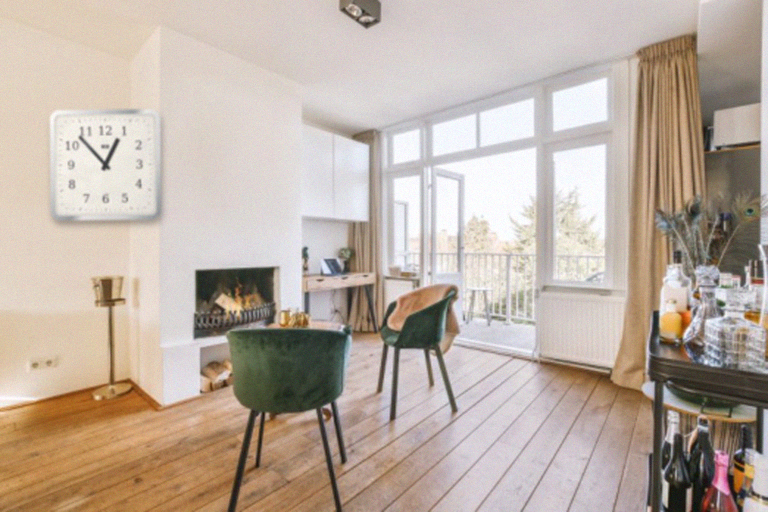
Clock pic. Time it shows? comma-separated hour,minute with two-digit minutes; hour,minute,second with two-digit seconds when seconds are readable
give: 12,53
